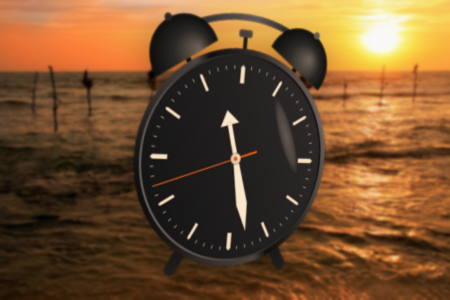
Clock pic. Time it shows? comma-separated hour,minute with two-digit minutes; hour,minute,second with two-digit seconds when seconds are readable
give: 11,27,42
